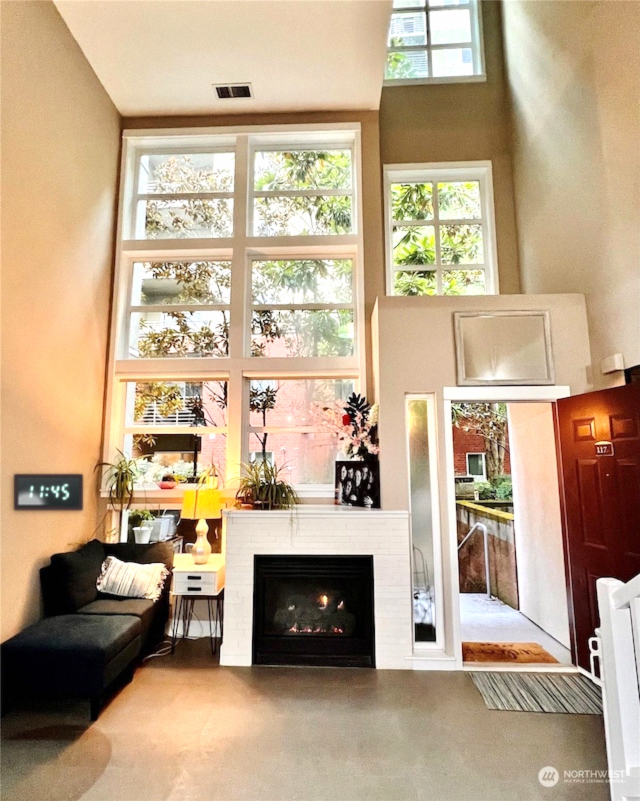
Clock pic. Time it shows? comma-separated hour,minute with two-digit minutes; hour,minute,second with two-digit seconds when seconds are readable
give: 11,45
